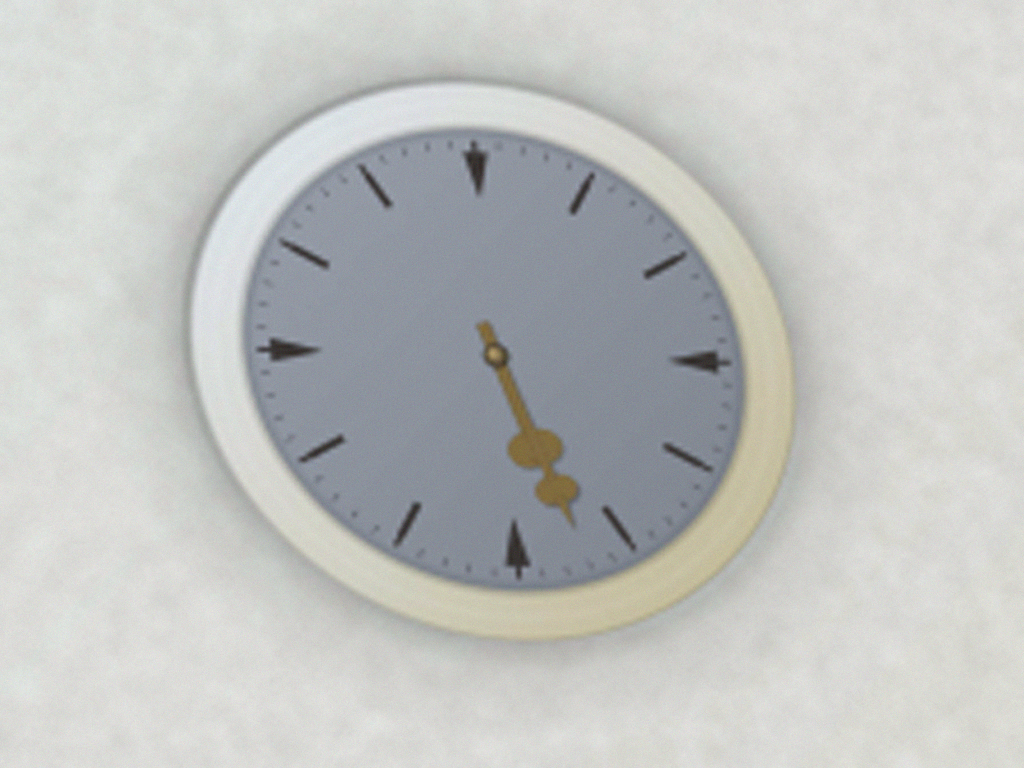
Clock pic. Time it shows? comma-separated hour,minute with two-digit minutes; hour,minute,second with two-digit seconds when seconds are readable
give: 5,27
